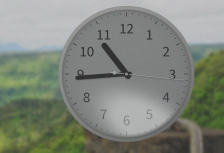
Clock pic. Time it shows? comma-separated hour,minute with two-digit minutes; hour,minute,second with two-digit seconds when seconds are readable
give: 10,44,16
